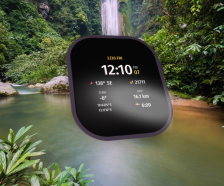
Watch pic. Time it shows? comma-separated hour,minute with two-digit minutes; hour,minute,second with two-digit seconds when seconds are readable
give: 12,10
